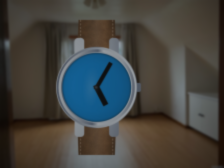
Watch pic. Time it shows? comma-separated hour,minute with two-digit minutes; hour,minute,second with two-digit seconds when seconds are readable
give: 5,05
